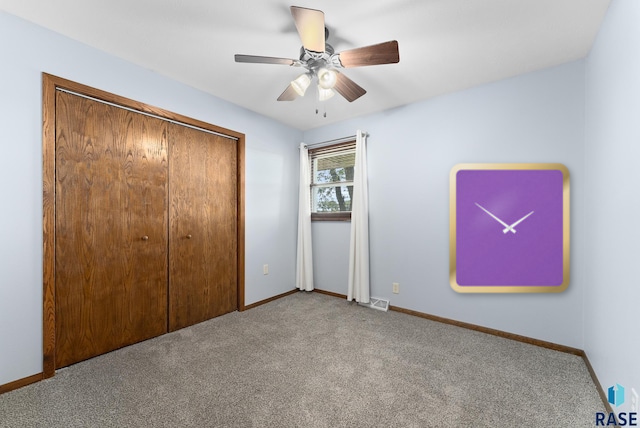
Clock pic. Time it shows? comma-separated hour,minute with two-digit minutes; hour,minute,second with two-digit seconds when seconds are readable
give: 1,51
